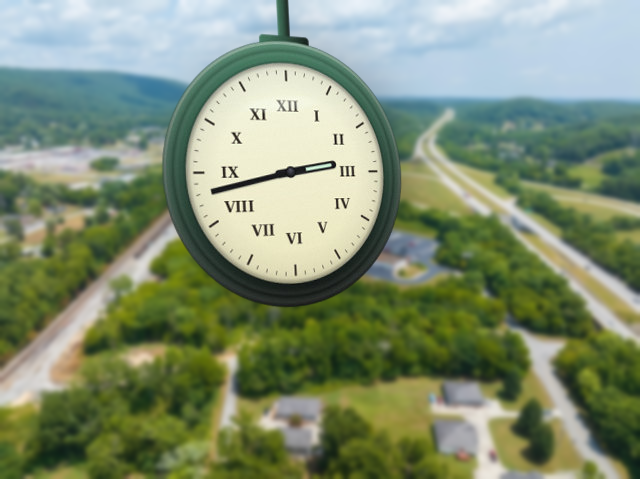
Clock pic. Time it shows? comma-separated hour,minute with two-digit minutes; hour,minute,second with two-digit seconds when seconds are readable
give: 2,43
